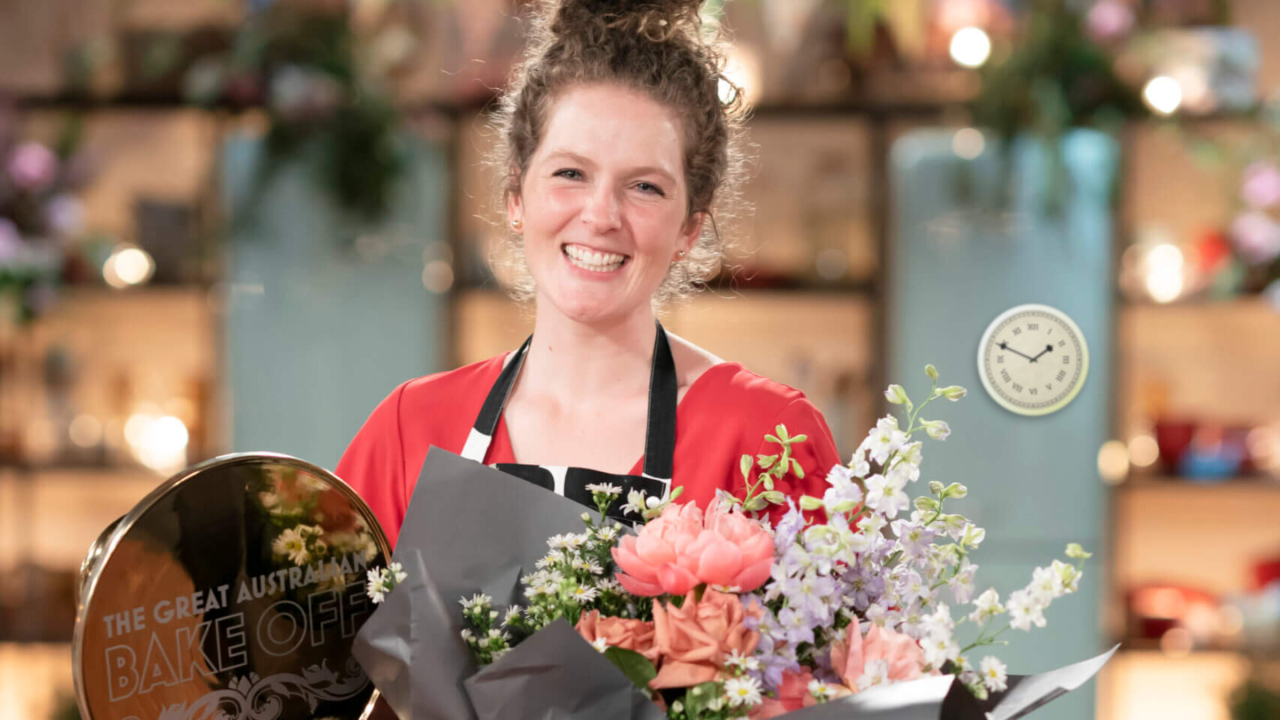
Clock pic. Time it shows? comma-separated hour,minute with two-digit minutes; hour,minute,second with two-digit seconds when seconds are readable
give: 1,49
